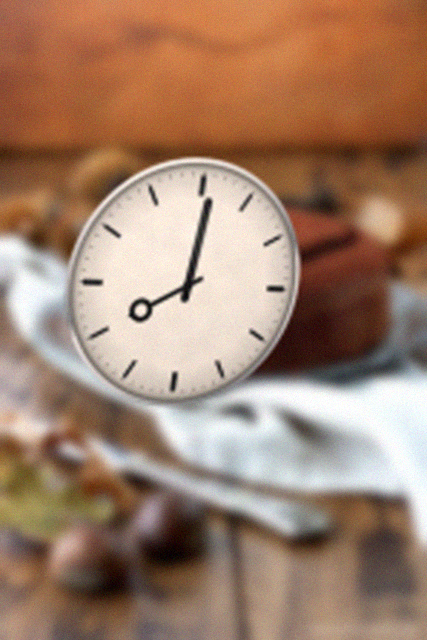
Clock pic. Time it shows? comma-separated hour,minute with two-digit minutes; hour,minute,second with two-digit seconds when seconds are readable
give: 8,01
